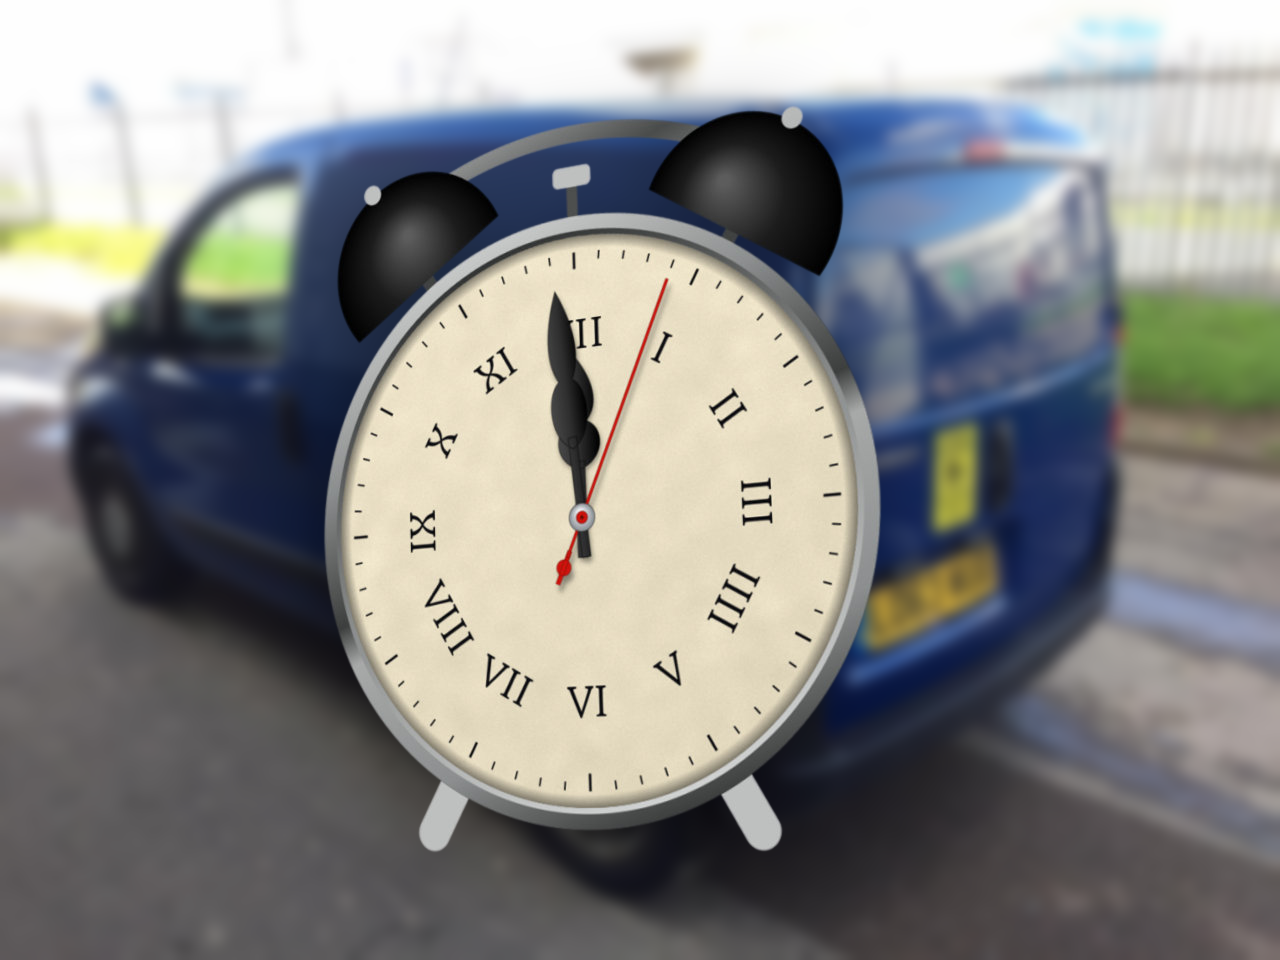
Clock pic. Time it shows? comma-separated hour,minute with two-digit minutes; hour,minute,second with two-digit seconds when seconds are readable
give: 11,59,04
